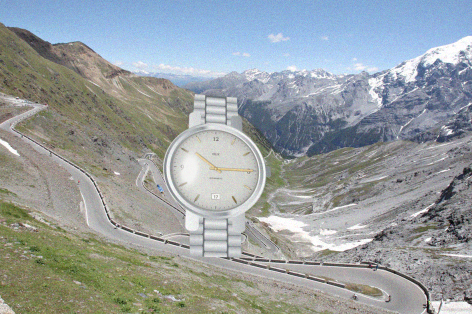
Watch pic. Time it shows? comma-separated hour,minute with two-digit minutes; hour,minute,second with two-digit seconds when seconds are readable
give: 10,15
